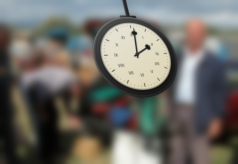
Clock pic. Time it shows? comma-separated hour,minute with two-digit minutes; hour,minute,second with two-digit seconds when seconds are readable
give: 2,01
